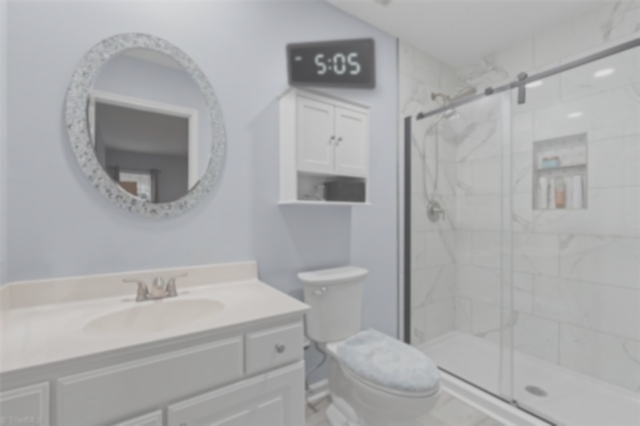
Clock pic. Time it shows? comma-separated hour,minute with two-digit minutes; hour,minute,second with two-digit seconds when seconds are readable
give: 5,05
